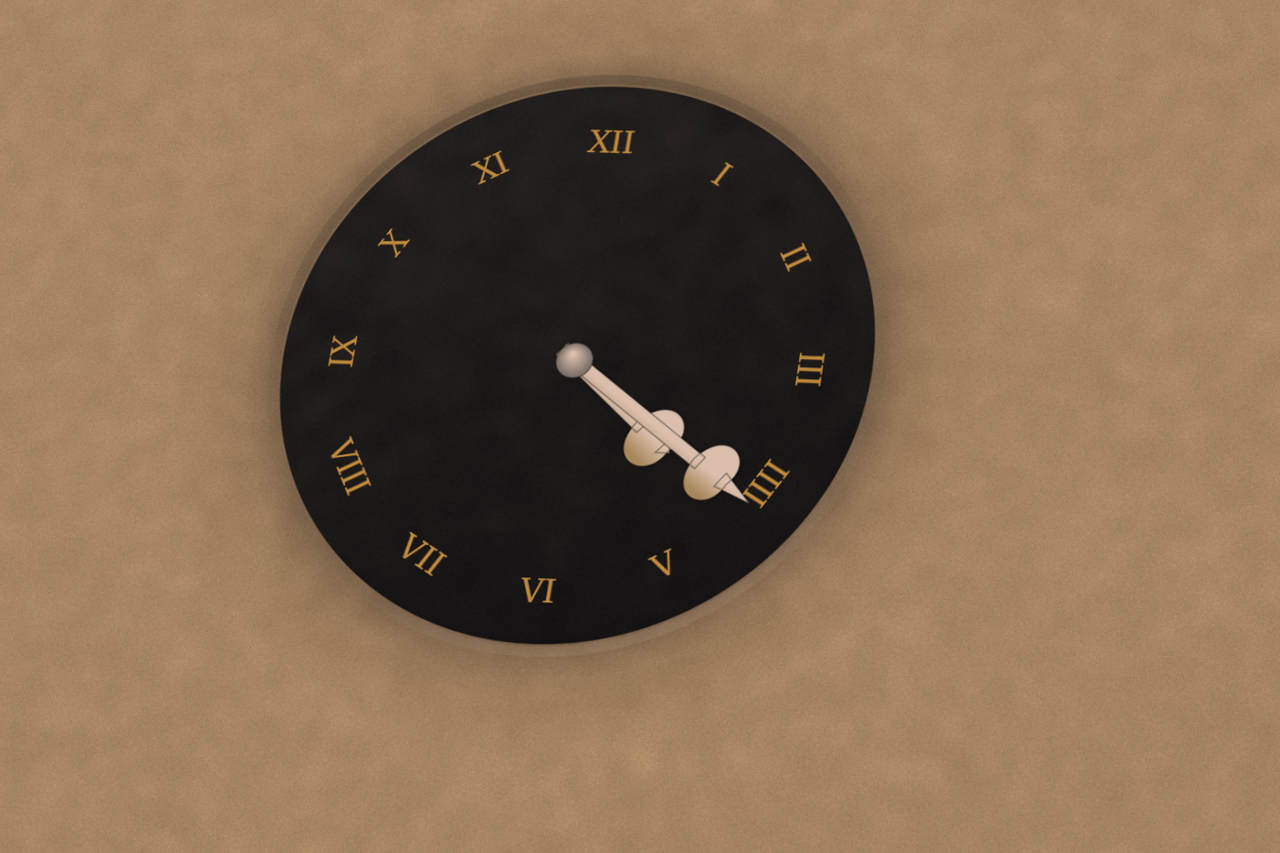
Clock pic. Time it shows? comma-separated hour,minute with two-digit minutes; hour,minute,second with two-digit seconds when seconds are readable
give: 4,21
